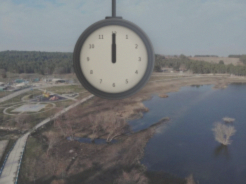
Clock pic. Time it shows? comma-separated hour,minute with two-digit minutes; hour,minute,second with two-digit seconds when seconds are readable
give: 12,00
